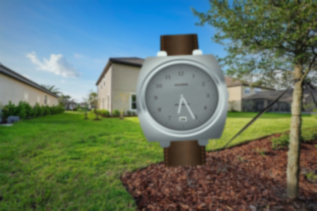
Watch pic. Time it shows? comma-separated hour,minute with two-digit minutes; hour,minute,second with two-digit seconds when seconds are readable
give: 6,26
